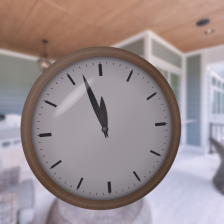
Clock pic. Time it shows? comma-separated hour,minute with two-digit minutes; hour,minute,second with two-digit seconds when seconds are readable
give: 11,57
